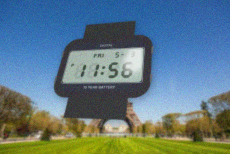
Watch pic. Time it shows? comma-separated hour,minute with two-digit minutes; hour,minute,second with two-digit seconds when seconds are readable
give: 11,56
